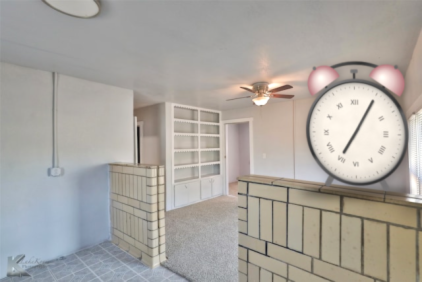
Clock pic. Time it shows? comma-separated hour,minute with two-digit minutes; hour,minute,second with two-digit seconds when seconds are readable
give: 7,05
